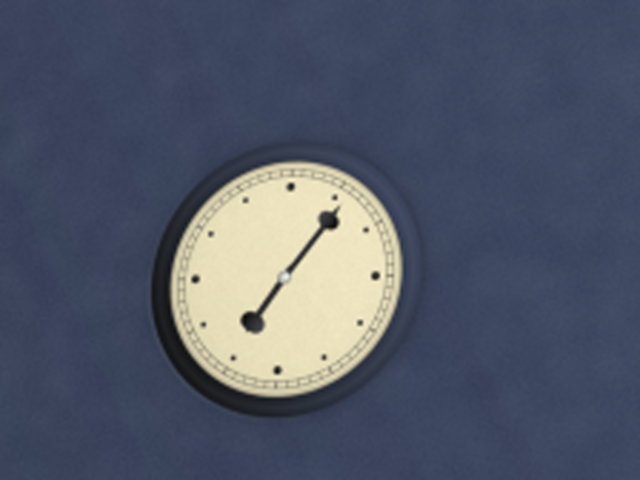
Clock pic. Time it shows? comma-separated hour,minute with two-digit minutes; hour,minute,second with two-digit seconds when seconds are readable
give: 7,06
